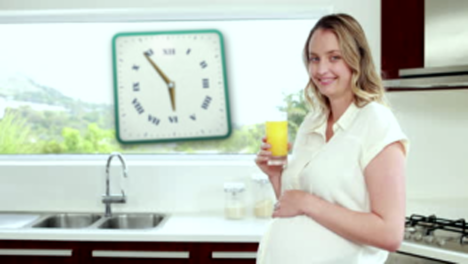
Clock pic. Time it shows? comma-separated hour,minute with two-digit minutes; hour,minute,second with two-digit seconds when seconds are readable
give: 5,54
